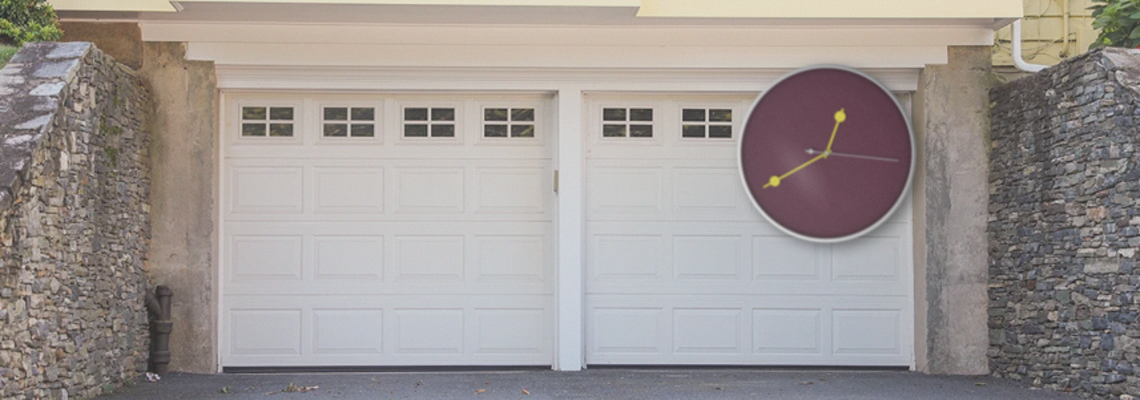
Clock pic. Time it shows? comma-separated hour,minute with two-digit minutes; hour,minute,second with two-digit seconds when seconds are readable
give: 12,40,16
